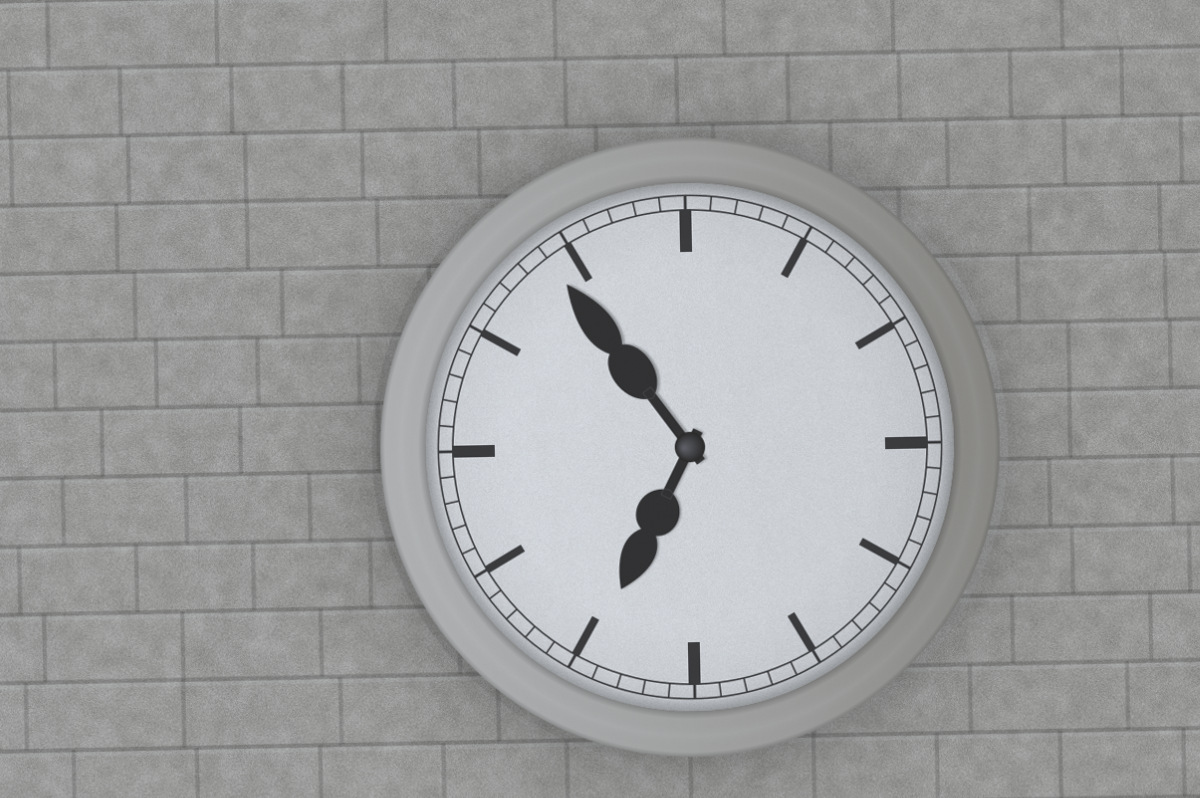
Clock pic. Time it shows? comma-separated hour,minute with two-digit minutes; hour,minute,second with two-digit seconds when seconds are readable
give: 6,54
